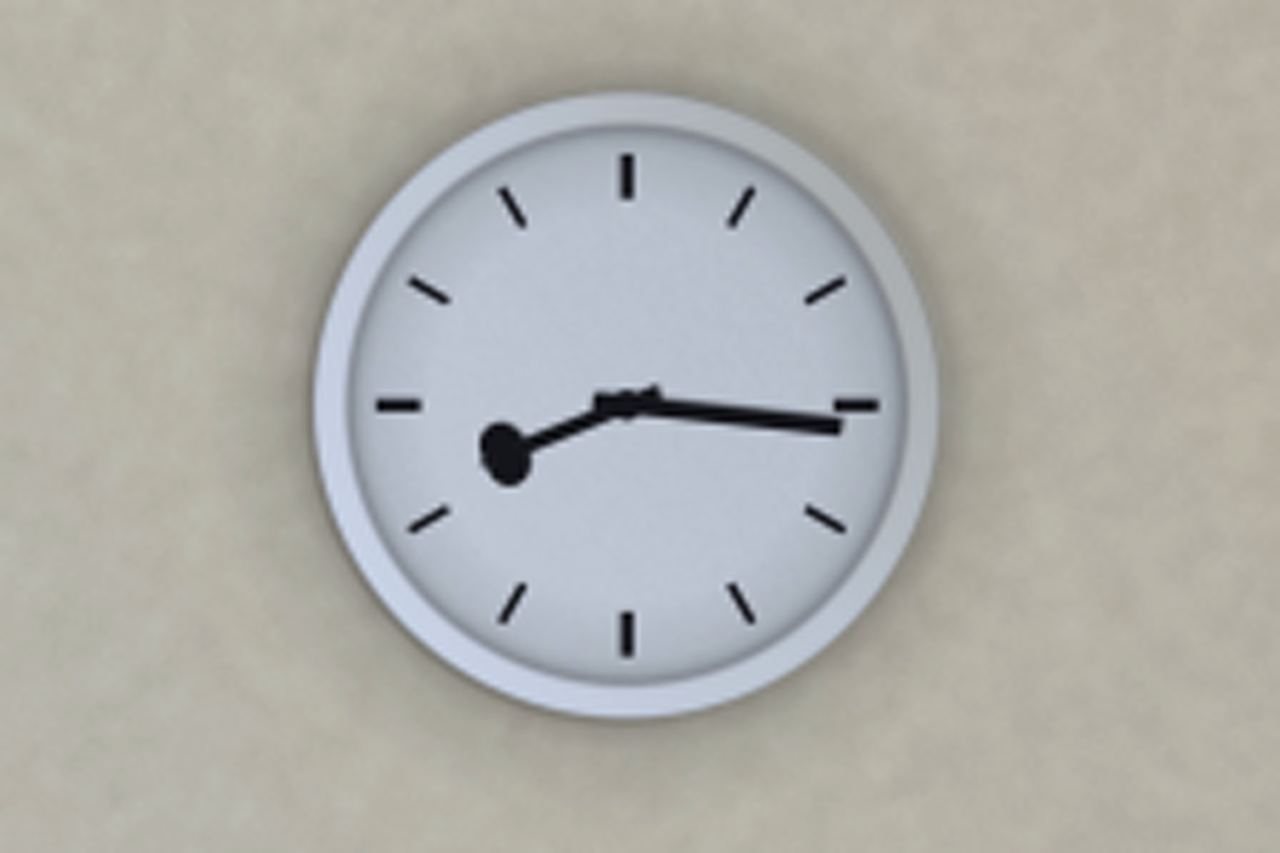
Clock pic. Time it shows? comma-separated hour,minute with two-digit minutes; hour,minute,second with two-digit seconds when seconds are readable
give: 8,16
